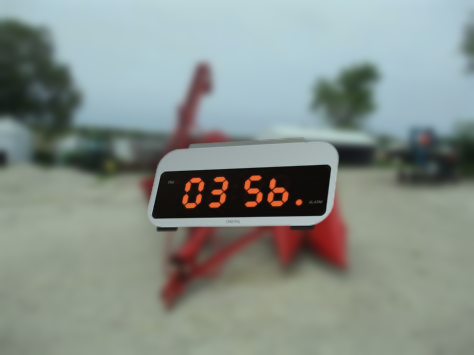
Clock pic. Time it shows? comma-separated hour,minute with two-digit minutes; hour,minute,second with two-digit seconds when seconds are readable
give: 3,56
